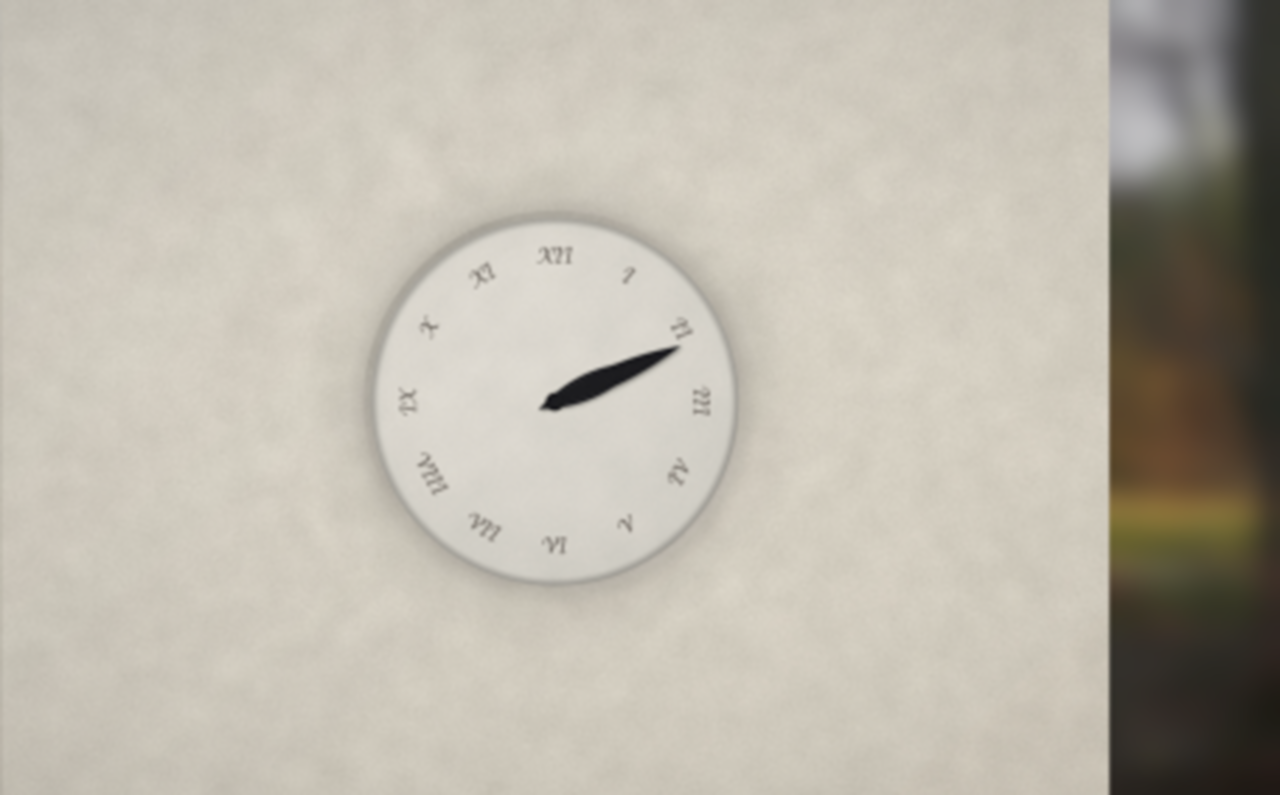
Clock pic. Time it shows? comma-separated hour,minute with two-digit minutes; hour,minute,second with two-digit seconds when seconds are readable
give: 2,11
